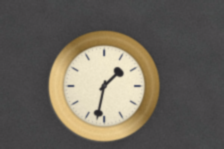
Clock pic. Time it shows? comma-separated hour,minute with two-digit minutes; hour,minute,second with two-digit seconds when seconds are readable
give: 1,32
